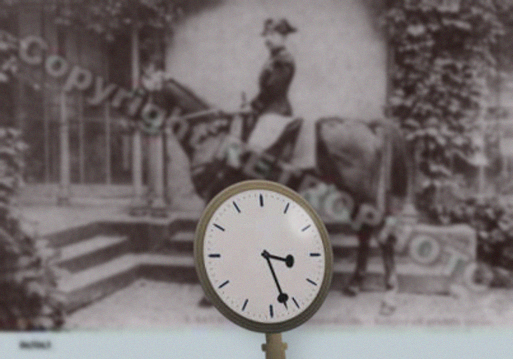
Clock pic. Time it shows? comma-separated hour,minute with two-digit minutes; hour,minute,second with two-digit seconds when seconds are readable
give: 3,27
